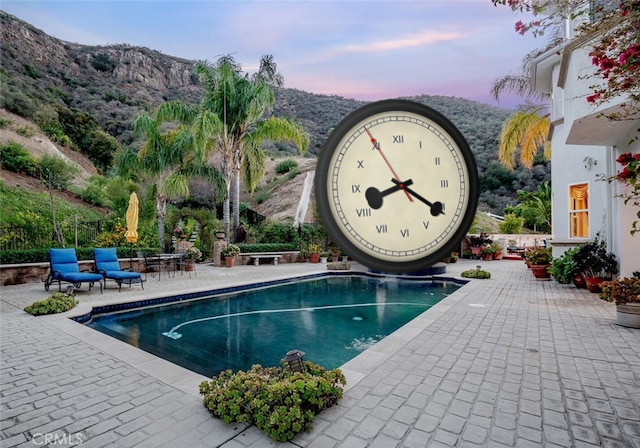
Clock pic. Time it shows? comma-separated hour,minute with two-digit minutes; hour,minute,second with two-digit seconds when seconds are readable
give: 8,20,55
